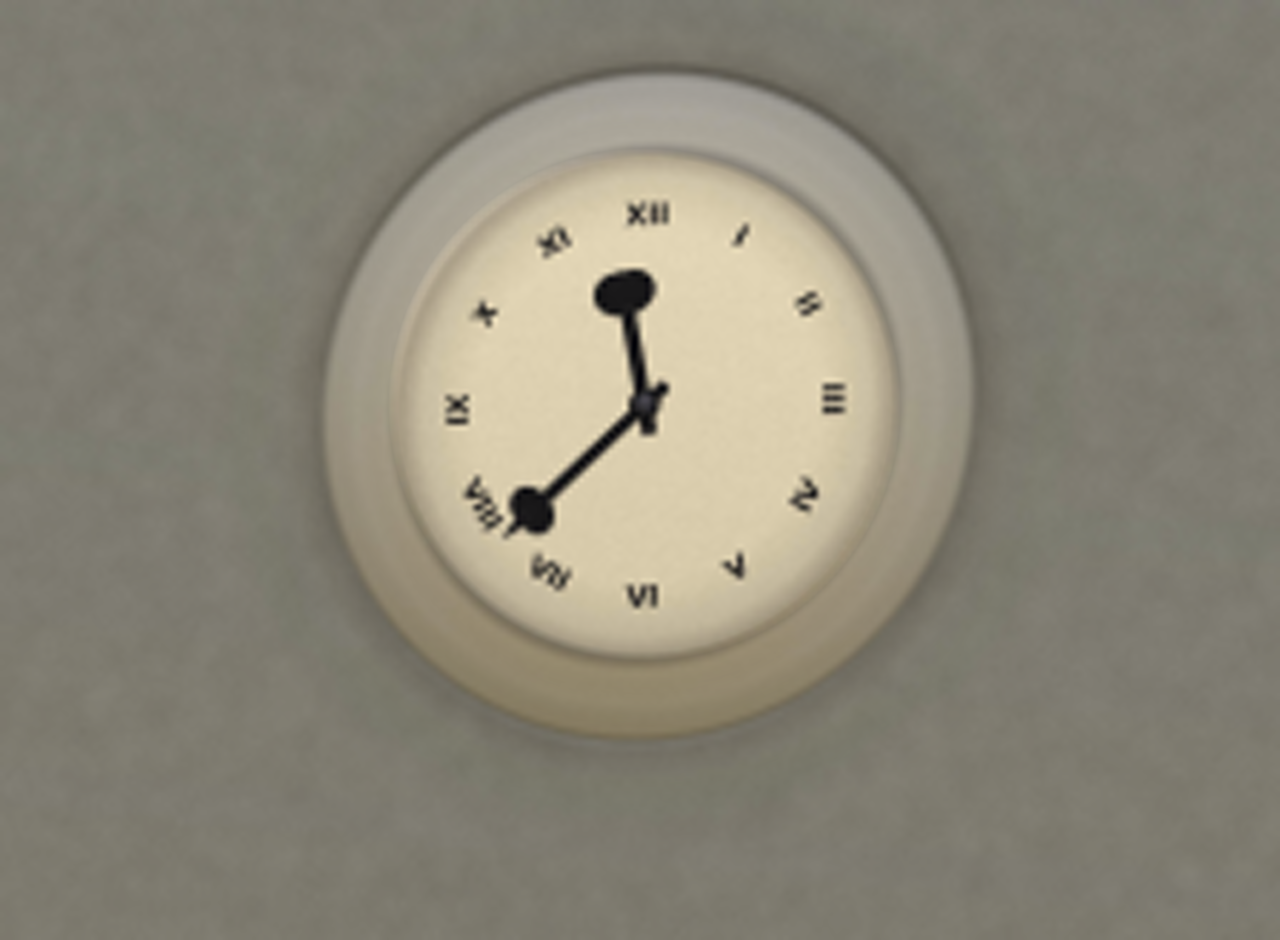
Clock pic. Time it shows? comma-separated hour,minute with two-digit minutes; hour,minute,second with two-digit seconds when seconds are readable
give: 11,38
